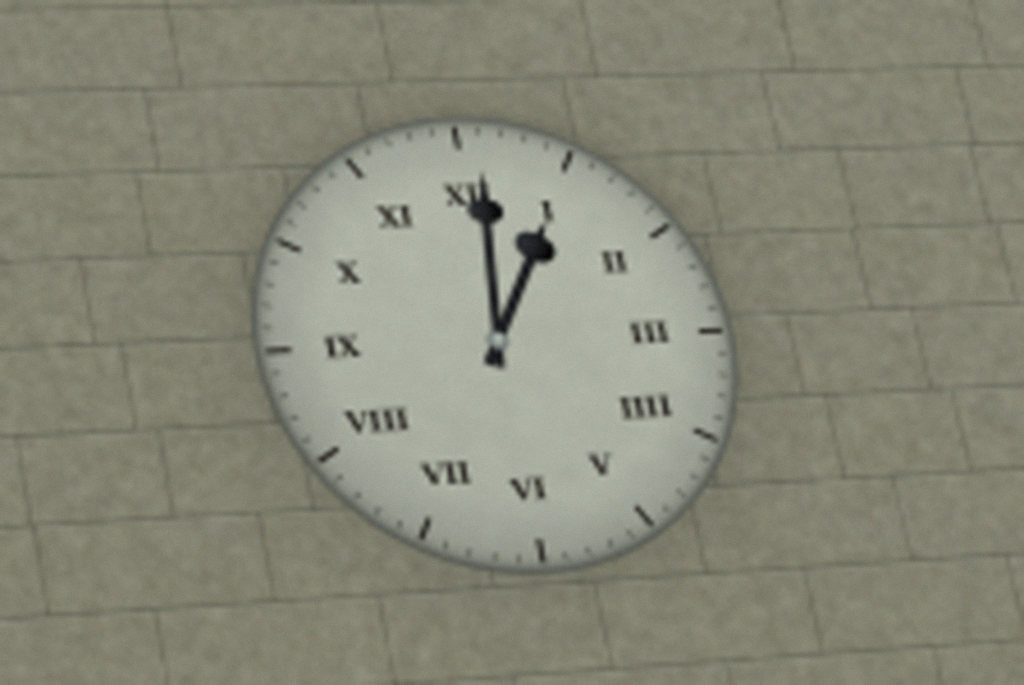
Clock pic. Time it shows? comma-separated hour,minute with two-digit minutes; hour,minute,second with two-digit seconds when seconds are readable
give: 1,01
